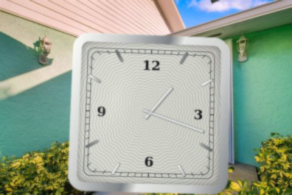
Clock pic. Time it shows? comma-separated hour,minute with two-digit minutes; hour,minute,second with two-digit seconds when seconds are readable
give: 1,18
